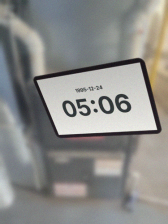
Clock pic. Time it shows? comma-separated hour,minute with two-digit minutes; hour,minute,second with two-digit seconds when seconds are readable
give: 5,06
